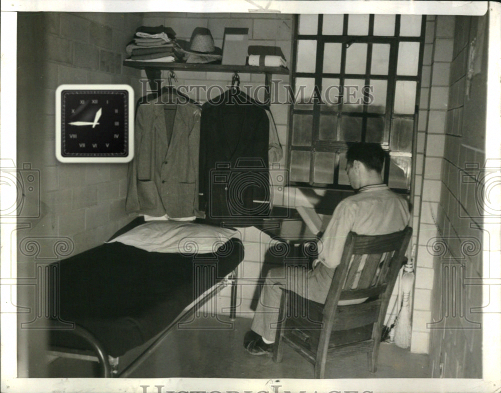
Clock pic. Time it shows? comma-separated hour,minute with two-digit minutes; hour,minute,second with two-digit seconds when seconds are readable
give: 12,45
